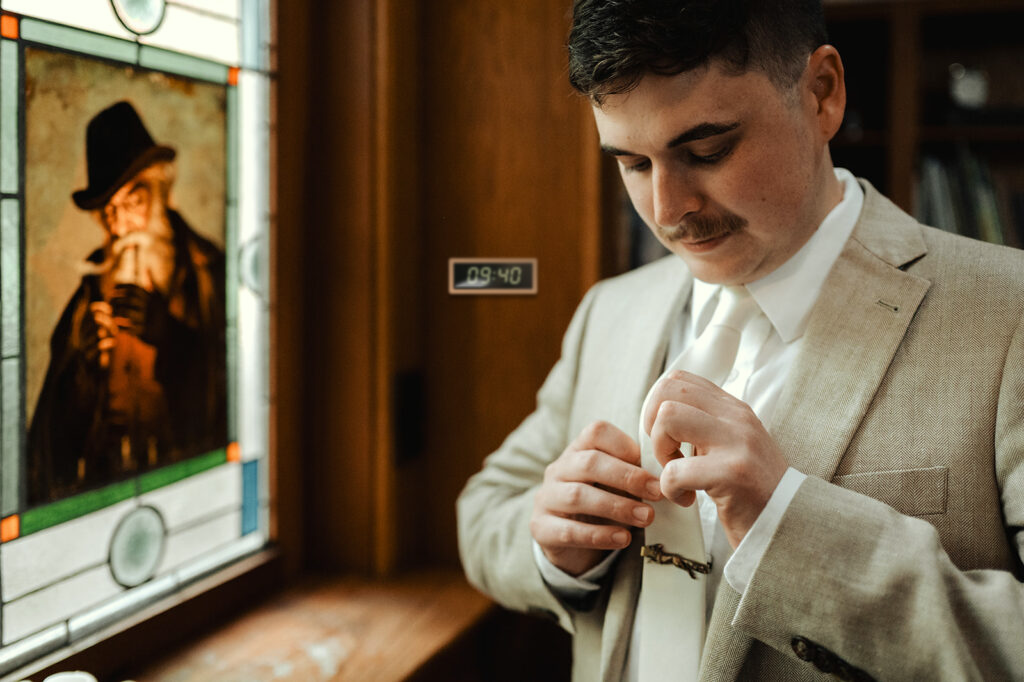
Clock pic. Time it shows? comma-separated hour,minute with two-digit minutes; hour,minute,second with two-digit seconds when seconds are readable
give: 9,40
